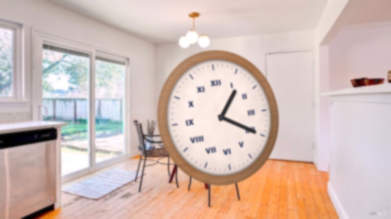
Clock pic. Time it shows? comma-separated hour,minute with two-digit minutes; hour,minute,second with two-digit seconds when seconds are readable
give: 1,20
